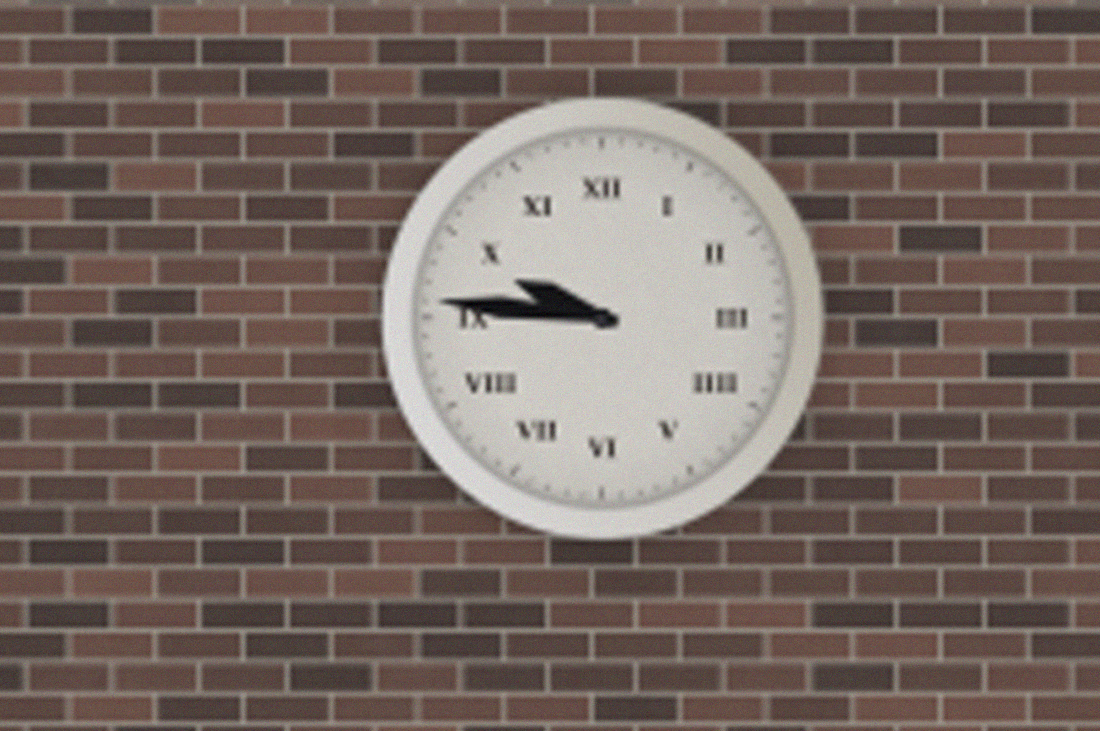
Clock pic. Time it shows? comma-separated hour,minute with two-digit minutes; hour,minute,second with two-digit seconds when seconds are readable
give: 9,46
